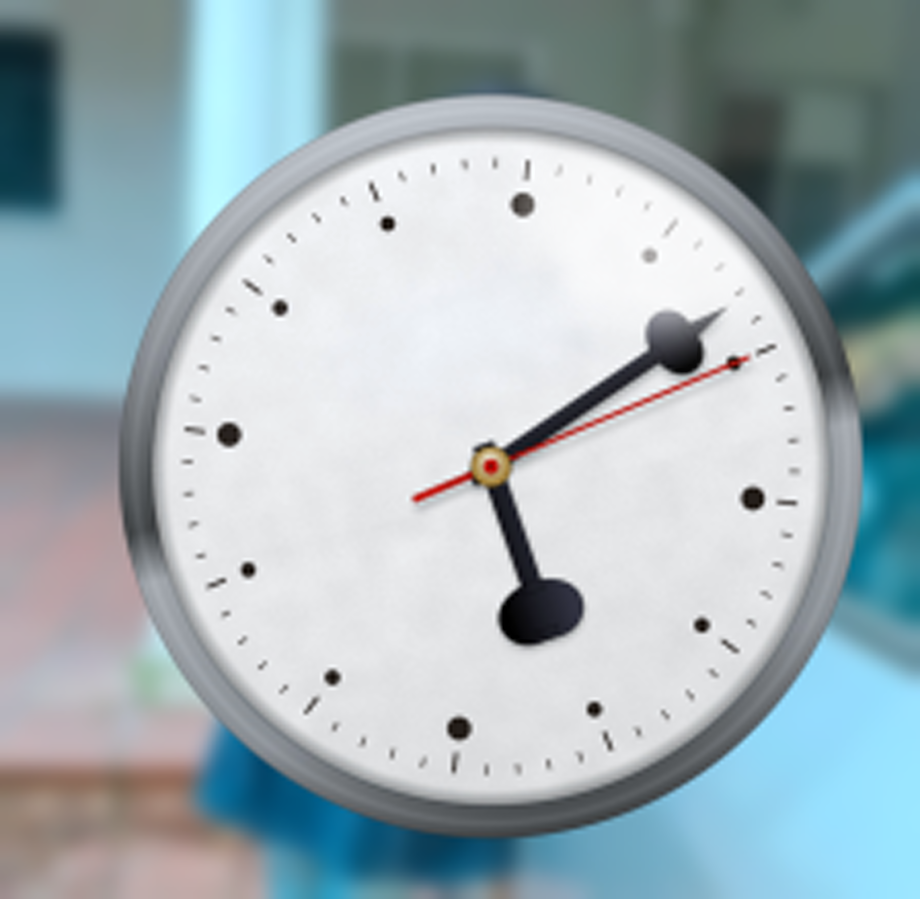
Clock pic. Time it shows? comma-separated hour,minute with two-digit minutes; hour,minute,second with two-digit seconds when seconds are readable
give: 5,08,10
